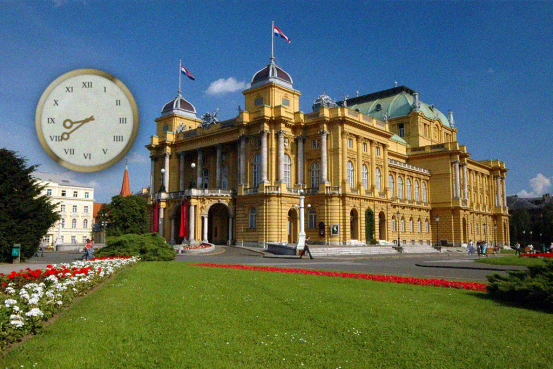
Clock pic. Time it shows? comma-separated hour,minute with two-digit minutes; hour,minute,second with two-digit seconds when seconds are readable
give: 8,39
